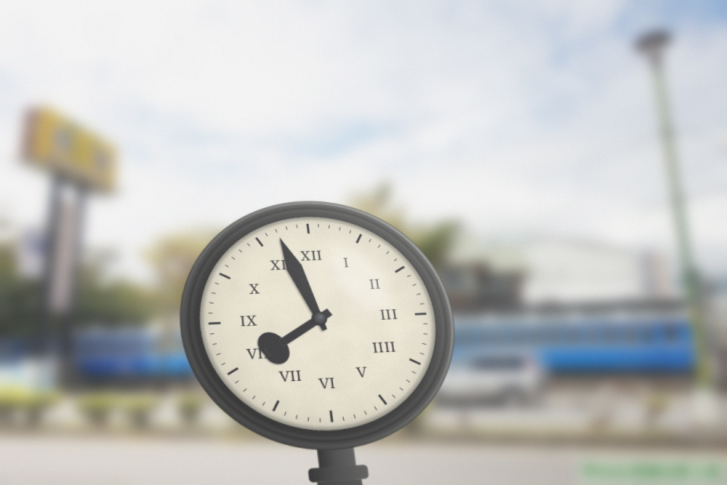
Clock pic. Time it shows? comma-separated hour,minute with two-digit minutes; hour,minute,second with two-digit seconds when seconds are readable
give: 7,57
